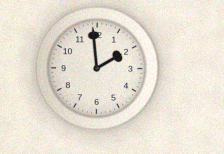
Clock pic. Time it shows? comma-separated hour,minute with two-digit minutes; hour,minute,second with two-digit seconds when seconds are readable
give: 1,59
